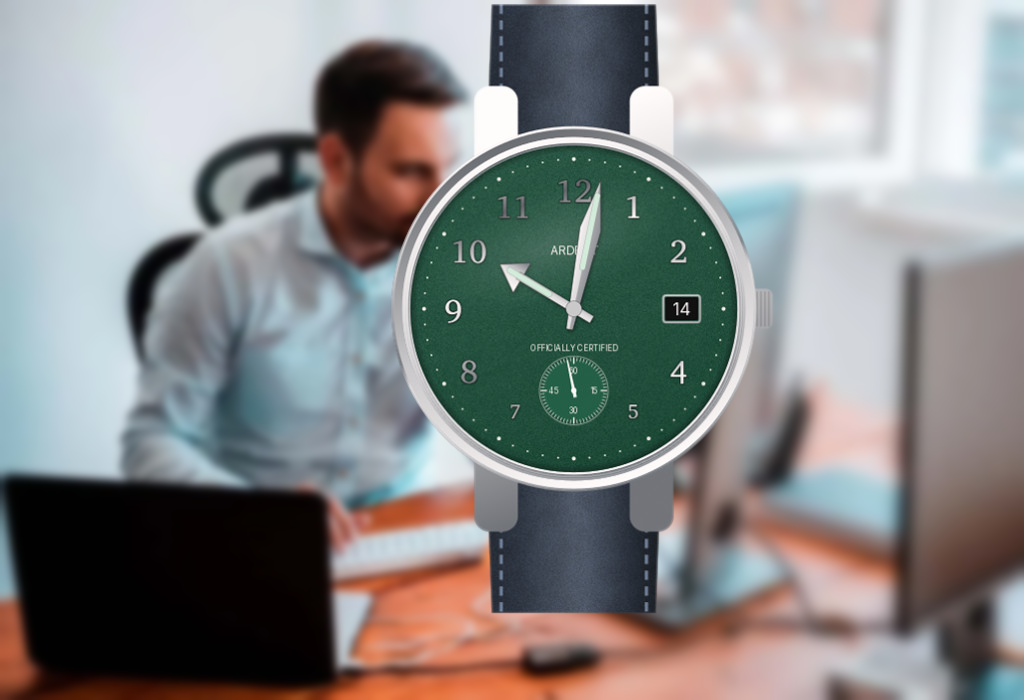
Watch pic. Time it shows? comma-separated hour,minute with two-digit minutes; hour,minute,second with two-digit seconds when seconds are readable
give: 10,01,58
